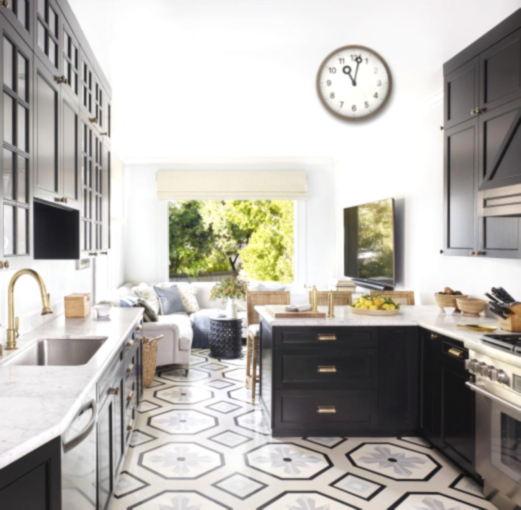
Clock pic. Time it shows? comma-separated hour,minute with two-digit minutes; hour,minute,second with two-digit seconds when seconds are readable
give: 11,02
